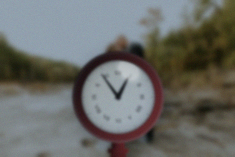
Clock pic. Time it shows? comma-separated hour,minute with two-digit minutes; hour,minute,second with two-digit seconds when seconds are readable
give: 12,54
